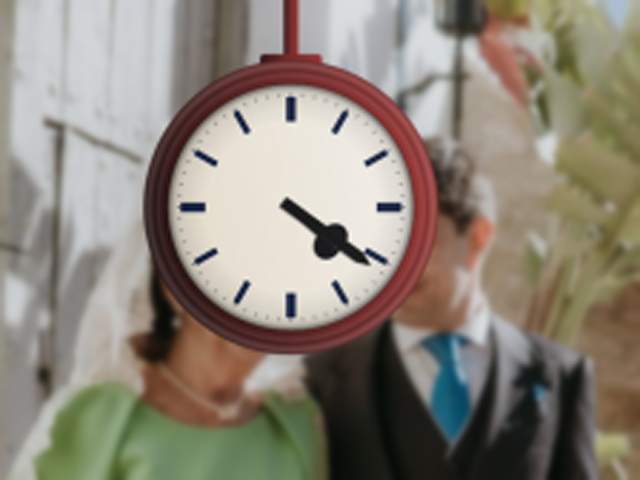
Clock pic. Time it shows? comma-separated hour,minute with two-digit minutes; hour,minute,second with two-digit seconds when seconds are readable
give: 4,21
